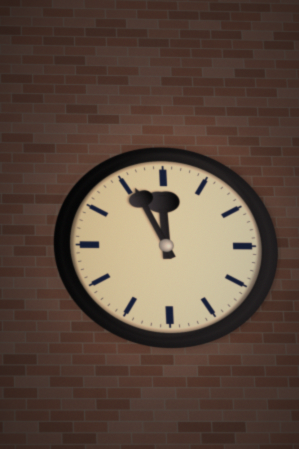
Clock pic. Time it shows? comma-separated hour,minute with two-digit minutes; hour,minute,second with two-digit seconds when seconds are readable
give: 11,56
